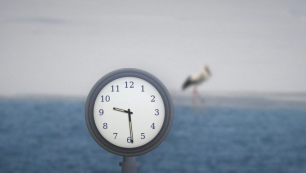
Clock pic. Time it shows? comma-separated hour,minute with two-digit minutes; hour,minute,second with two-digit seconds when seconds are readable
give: 9,29
